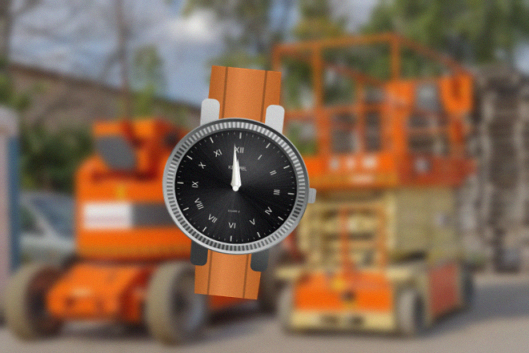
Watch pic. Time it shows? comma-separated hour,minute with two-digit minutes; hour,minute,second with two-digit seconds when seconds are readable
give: 11,59
